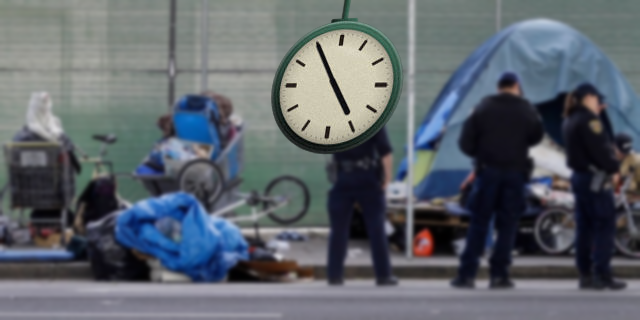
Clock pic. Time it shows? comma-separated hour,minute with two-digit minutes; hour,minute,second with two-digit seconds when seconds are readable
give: 4,55
